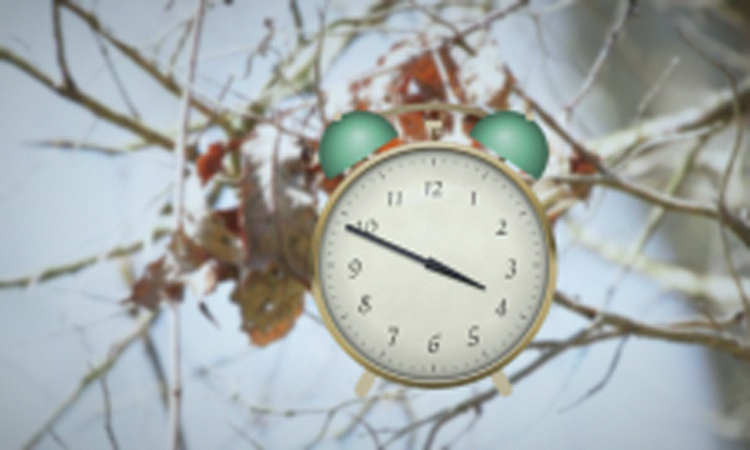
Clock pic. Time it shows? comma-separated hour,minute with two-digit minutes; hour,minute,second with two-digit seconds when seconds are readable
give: 3,49
